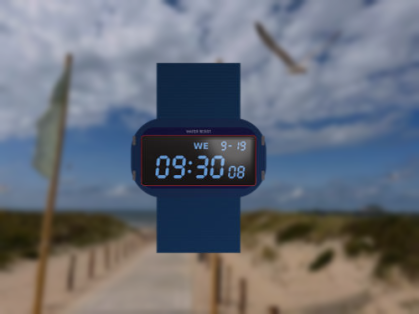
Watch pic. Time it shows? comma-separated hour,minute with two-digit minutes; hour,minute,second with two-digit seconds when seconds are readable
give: 9,30,08
